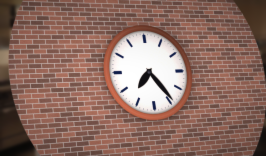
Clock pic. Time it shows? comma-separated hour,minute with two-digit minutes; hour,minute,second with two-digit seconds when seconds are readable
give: 7,24
